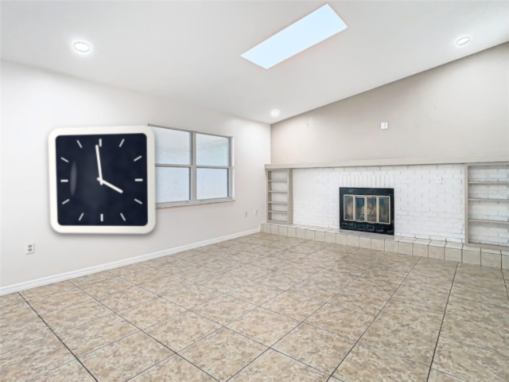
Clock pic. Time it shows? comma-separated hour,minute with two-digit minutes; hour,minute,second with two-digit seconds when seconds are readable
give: 3,59
